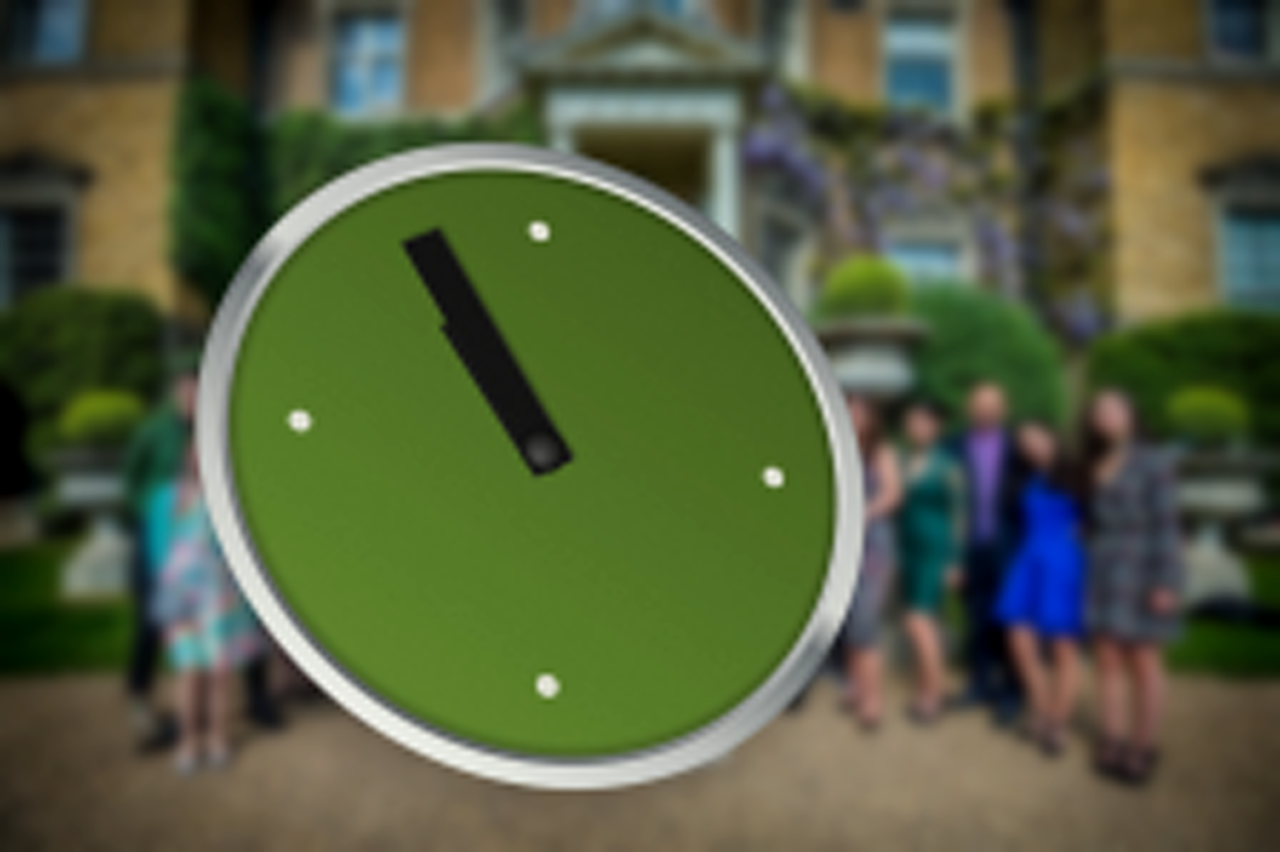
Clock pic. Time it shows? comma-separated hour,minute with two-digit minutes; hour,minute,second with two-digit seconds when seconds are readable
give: 10,55
